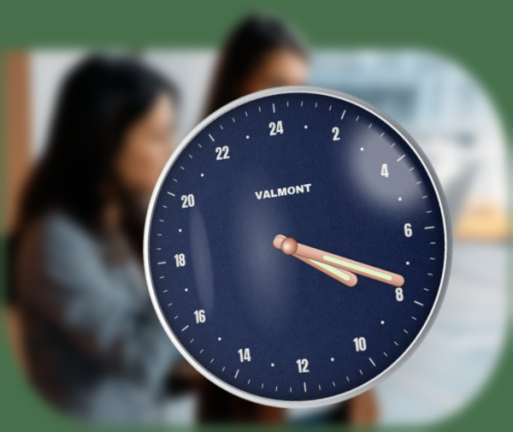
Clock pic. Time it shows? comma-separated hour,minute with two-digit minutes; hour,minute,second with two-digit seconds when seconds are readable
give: 8,19
